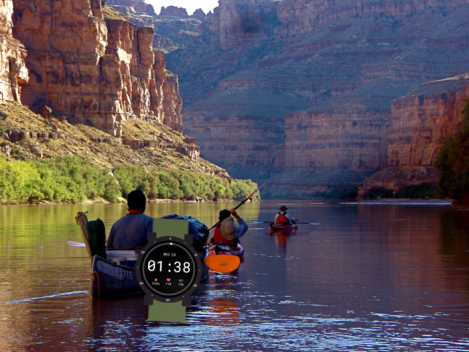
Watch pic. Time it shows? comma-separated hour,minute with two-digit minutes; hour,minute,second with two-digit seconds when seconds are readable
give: 1,38
